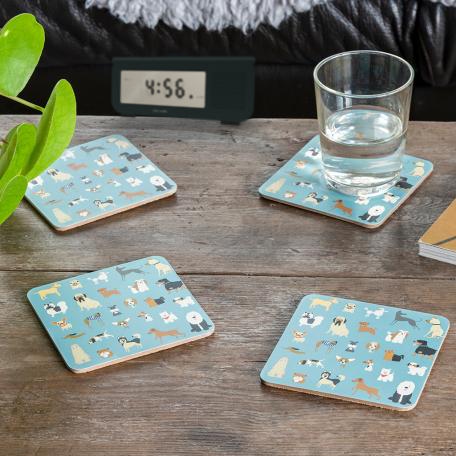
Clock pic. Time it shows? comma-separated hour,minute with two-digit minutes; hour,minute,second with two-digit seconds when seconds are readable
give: 4,56
